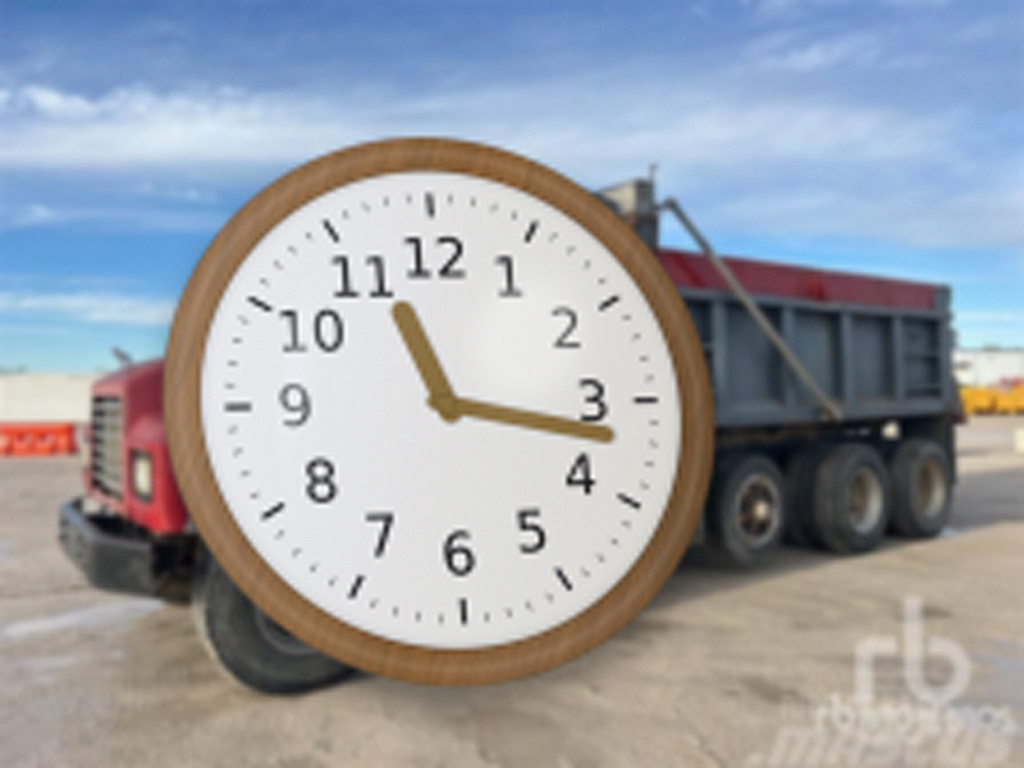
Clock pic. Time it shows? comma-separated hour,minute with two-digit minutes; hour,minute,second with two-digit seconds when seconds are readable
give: 11,17
